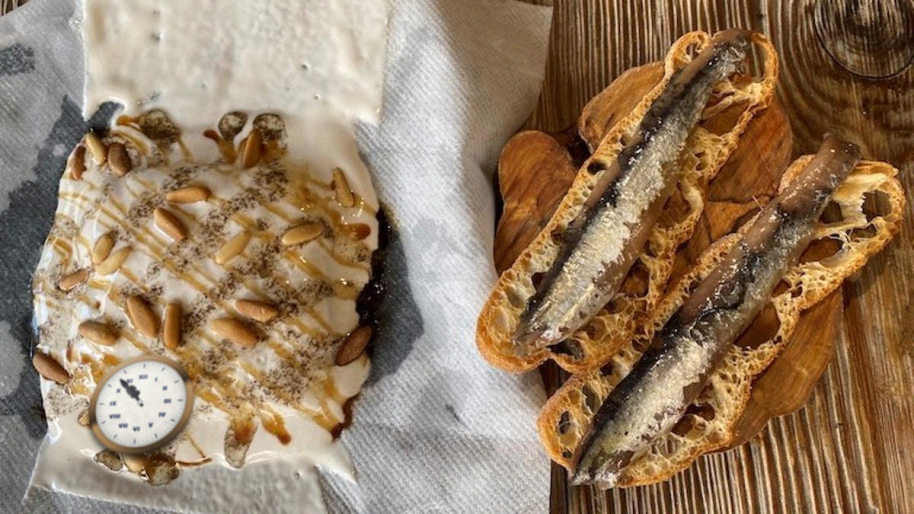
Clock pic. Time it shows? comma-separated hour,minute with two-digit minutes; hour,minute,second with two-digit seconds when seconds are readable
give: 10,53
